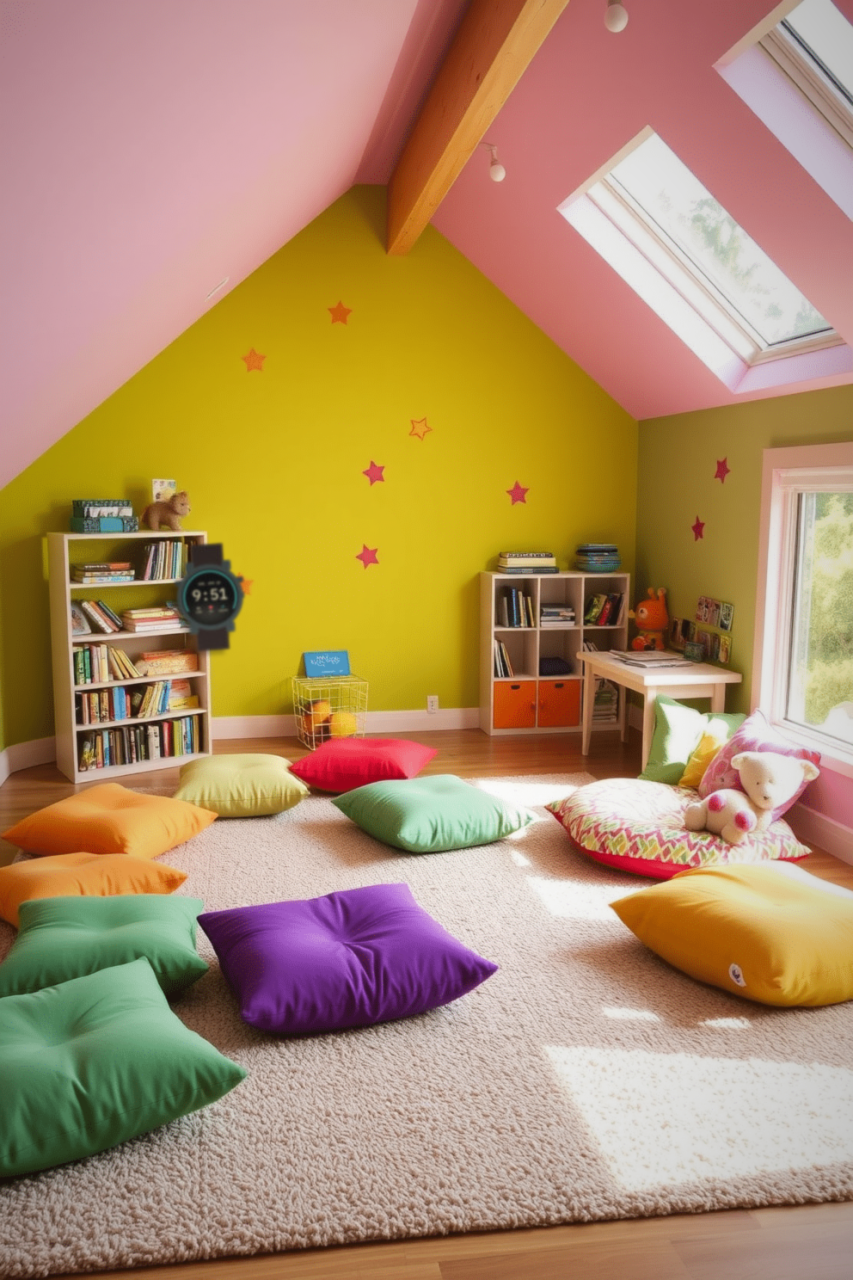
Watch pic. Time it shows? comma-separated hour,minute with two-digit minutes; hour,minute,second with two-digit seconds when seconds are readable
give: 9,51
